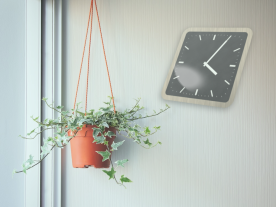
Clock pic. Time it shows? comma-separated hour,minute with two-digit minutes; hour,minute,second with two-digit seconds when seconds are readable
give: 4,05
